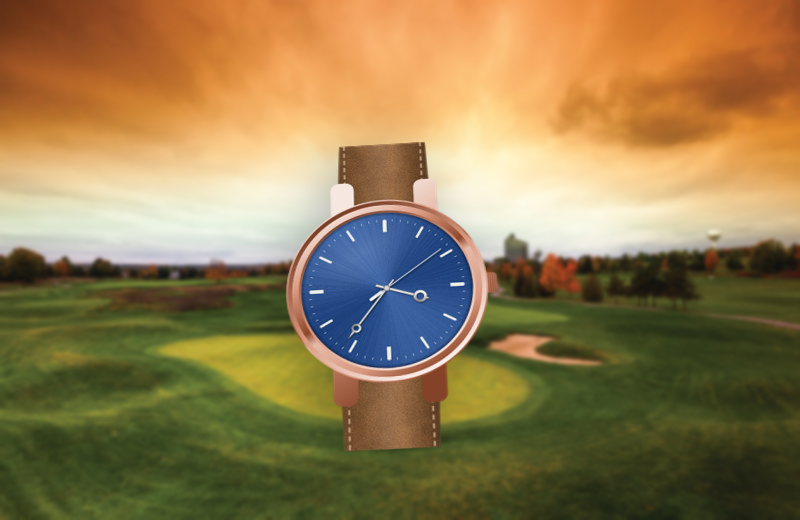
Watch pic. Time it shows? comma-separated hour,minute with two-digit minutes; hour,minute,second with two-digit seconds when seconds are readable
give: 3,36,09
